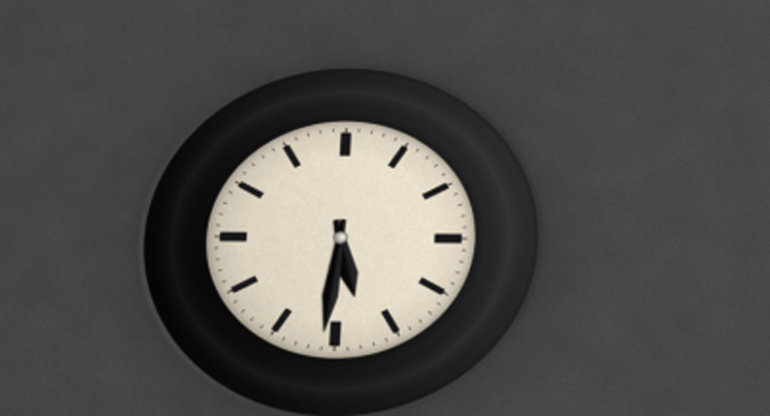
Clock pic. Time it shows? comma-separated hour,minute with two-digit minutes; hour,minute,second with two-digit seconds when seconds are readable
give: 5,31
